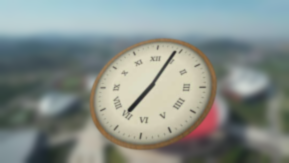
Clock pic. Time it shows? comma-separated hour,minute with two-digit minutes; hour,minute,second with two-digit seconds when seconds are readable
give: 7,04
